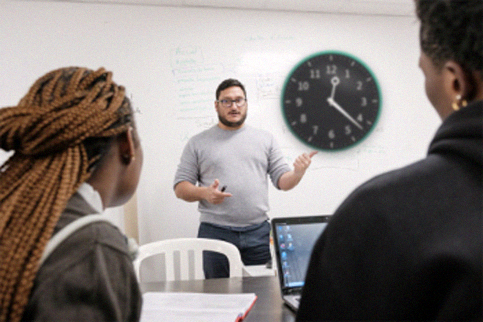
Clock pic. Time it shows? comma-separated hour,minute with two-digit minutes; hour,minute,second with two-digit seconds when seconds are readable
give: 12,22
